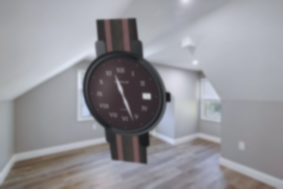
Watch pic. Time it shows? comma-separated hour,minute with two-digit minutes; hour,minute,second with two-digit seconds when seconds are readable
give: 11,27
